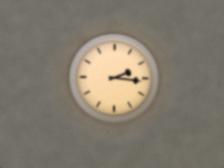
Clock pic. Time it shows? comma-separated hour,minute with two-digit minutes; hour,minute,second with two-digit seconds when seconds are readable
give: 2,16
